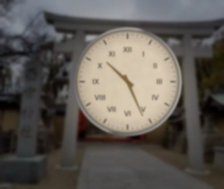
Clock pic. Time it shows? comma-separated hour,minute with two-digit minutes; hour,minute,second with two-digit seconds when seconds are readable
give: 10,26
